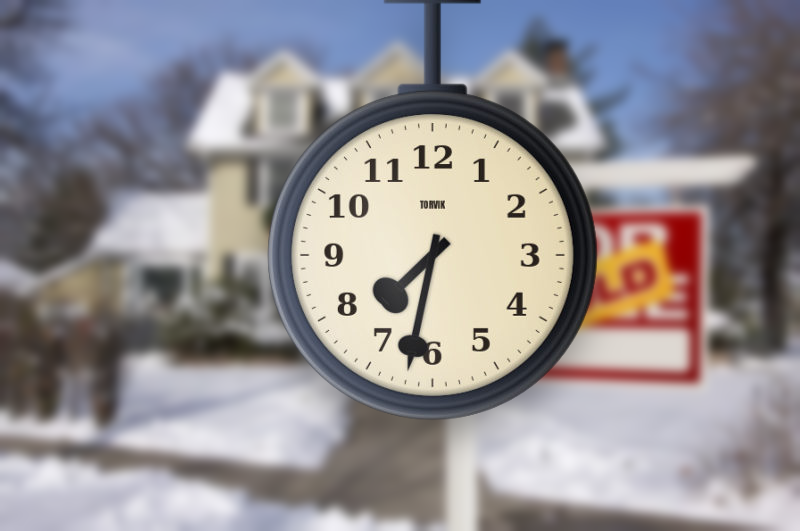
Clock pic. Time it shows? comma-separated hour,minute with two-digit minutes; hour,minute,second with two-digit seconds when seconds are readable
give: 7,32
